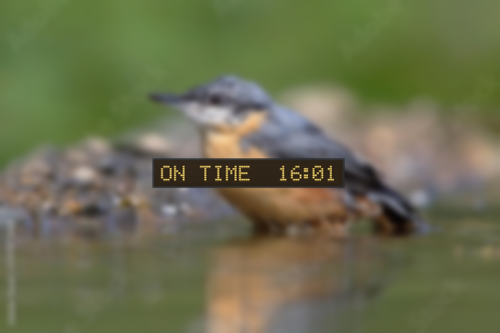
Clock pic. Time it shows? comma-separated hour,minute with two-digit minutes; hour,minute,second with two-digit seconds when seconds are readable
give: 16,01
